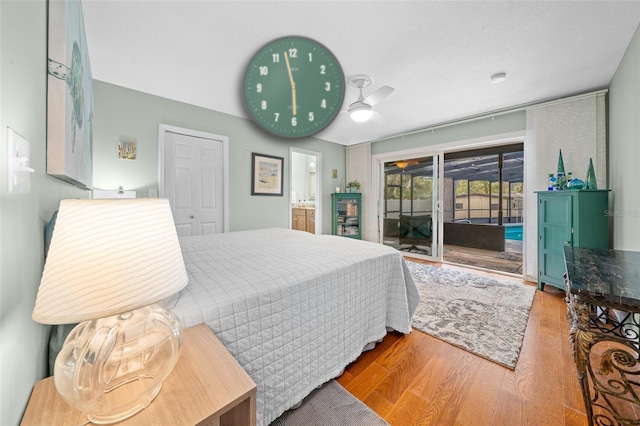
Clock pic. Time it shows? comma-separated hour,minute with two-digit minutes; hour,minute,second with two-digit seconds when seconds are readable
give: 5,58
